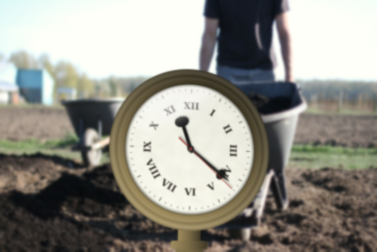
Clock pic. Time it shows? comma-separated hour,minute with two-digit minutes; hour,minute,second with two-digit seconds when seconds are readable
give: 11,21,22
